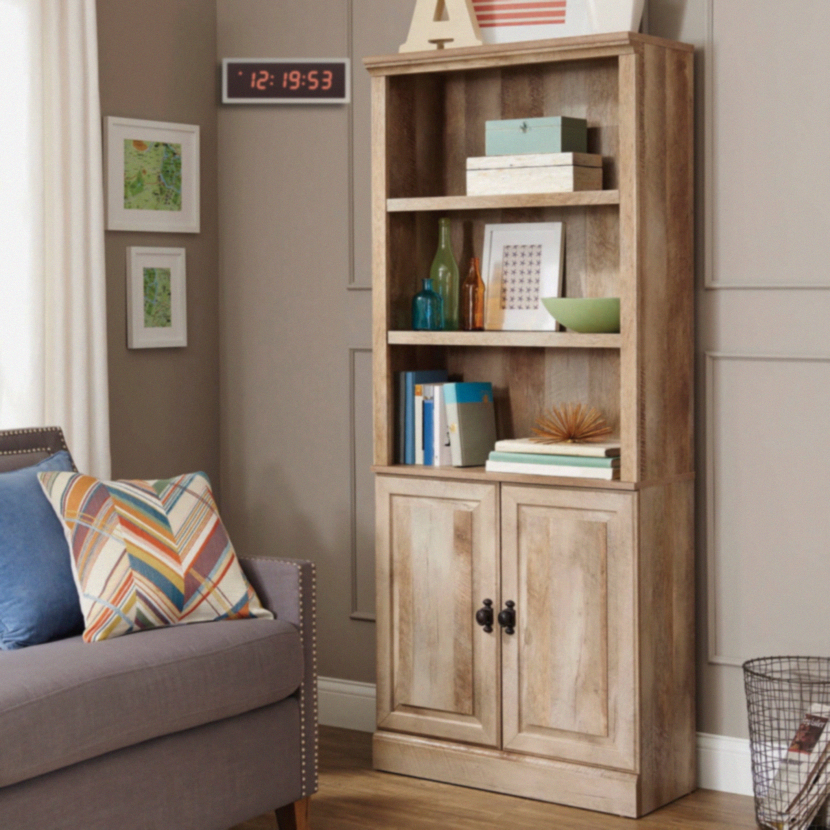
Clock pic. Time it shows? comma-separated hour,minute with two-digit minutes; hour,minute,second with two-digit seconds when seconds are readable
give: 12,19,53
